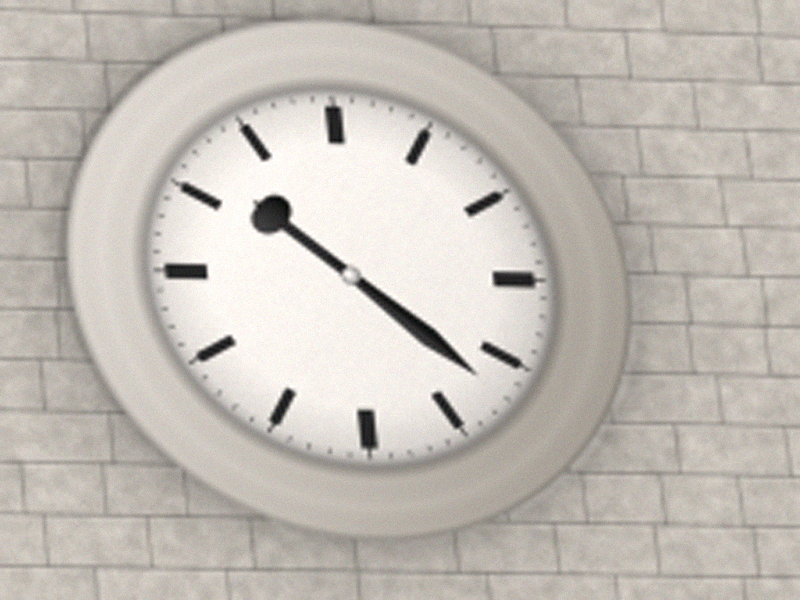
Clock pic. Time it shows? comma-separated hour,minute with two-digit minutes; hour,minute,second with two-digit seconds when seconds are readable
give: 10,22
